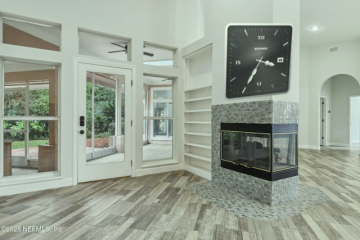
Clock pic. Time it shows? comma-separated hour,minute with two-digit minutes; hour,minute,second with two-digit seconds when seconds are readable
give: 3,35
